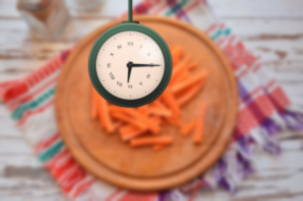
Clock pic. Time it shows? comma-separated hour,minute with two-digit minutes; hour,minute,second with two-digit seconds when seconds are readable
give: 6,15
